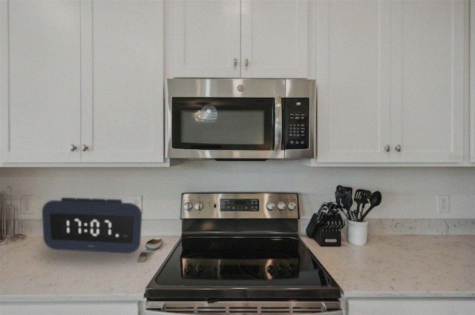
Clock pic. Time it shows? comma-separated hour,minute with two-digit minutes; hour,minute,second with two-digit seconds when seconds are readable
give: 17,07
